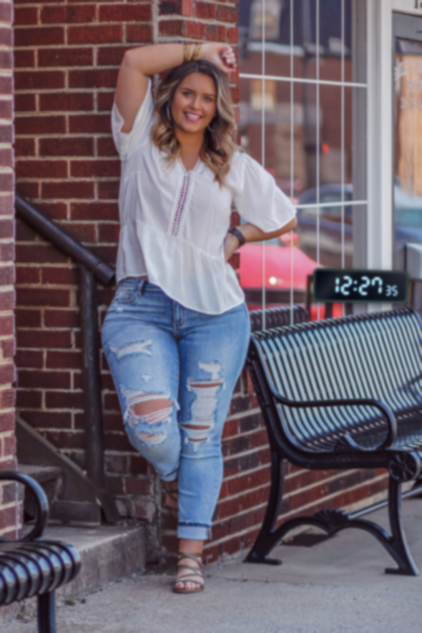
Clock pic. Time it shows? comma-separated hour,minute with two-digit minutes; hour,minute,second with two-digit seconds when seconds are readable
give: 12,27
